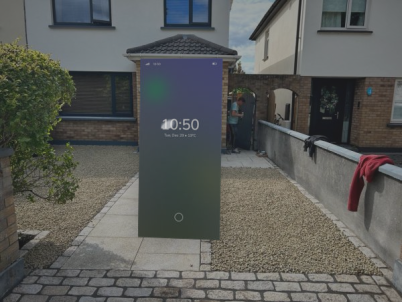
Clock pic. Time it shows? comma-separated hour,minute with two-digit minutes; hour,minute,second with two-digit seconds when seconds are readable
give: 10,50
